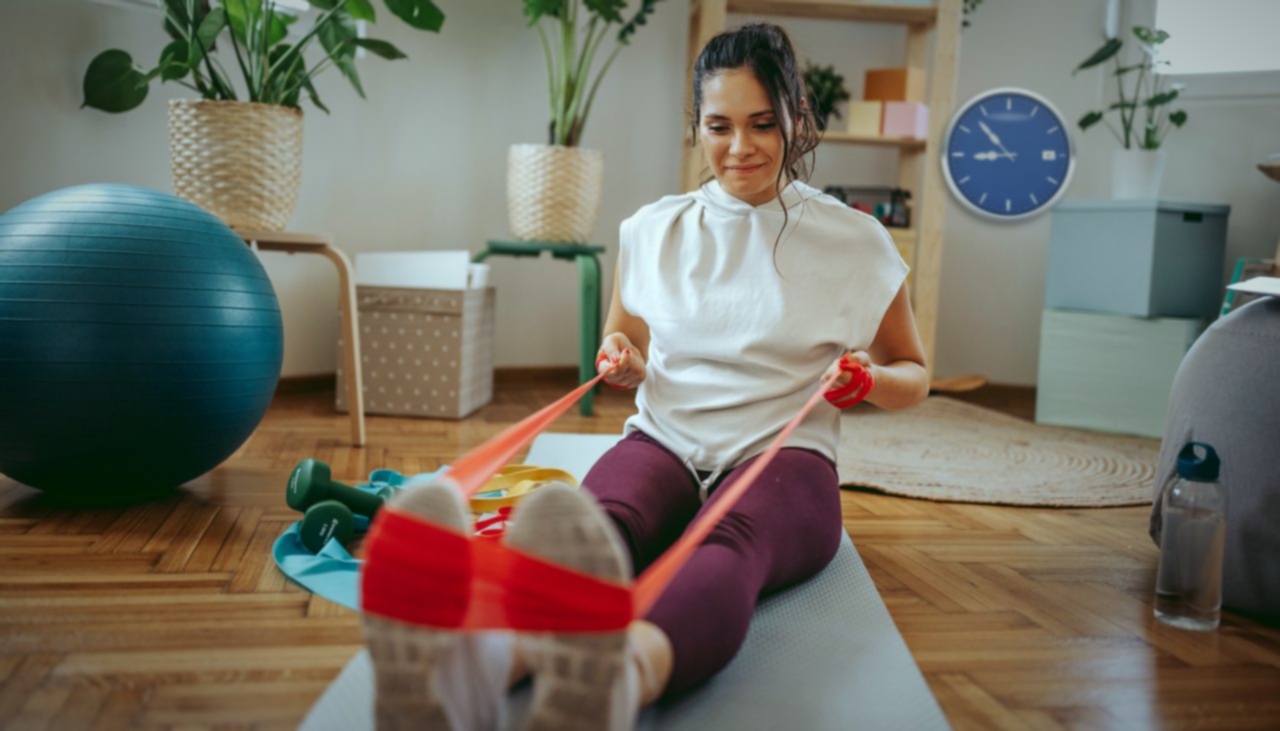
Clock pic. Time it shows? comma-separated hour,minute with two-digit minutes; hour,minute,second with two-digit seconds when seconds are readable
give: 8,53
